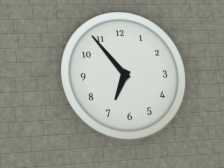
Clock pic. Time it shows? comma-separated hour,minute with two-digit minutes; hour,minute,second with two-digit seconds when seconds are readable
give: 6,54
